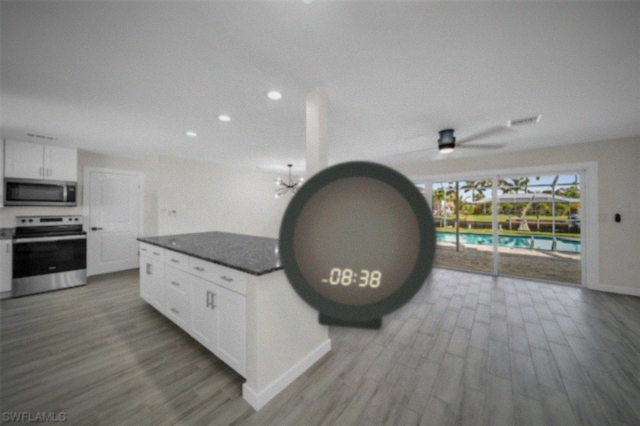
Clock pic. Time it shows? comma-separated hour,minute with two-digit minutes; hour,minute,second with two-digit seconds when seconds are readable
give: 8,38
